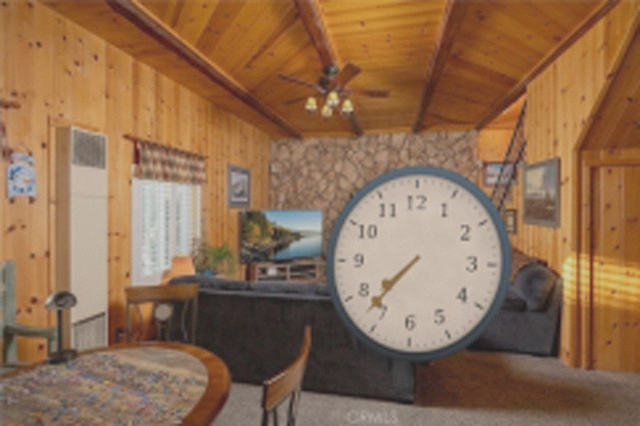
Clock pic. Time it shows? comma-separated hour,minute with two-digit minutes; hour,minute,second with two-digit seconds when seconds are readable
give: 7,37
